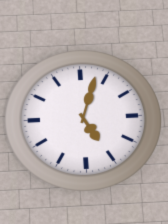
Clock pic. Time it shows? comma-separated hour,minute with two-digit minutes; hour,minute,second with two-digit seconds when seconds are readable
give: 5,03
